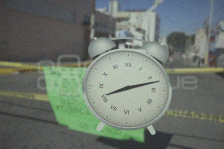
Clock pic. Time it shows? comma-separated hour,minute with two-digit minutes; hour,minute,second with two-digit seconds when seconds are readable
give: 8,12
